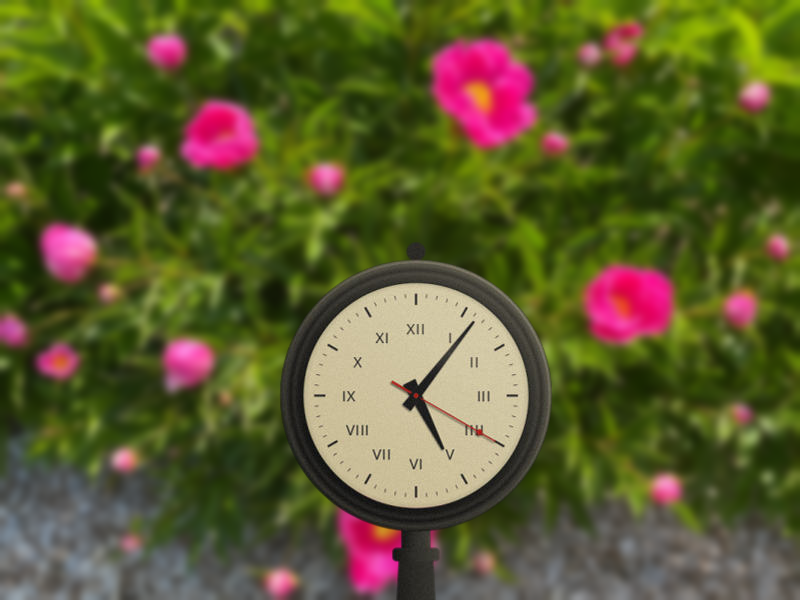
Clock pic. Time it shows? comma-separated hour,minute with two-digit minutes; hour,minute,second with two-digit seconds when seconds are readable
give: 5,06,20
